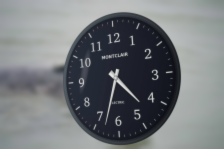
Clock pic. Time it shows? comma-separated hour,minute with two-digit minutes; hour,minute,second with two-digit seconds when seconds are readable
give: 4,33
